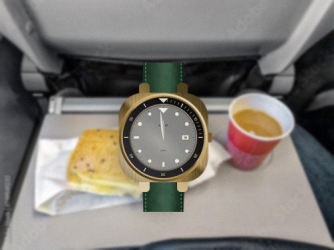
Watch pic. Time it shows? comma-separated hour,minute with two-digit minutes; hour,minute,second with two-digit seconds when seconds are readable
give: 11,59
